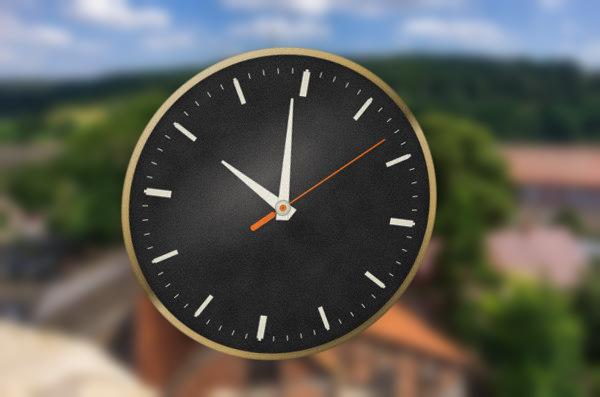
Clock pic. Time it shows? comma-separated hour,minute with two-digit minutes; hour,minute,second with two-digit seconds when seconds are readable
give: 9,59,08
